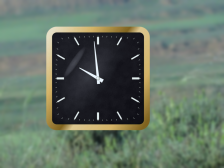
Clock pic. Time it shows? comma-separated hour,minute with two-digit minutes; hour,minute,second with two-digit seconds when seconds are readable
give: 9,59
